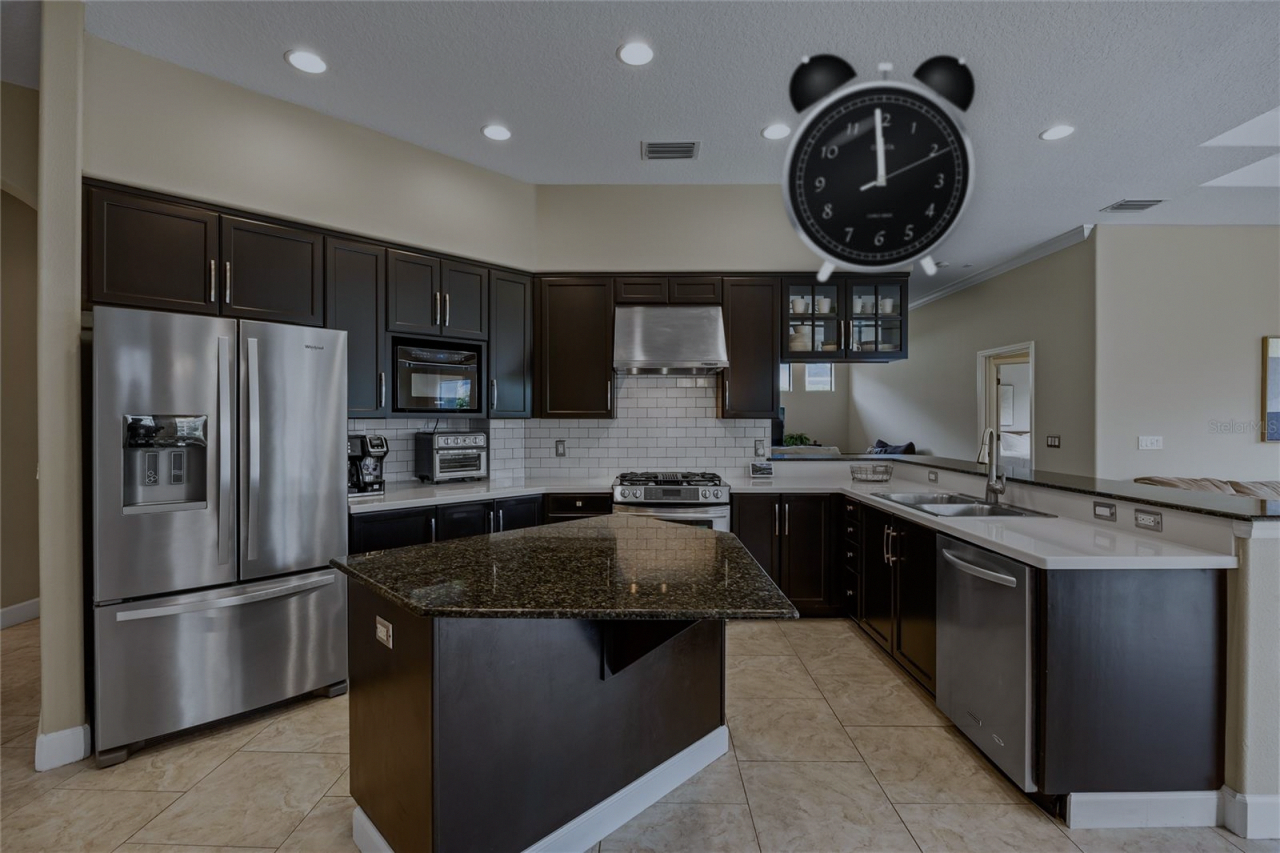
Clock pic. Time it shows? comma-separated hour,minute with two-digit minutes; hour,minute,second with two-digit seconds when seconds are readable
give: 11,59,11
